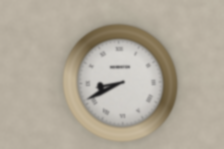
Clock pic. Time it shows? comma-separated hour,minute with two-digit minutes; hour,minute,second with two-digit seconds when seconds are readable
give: 8,41
